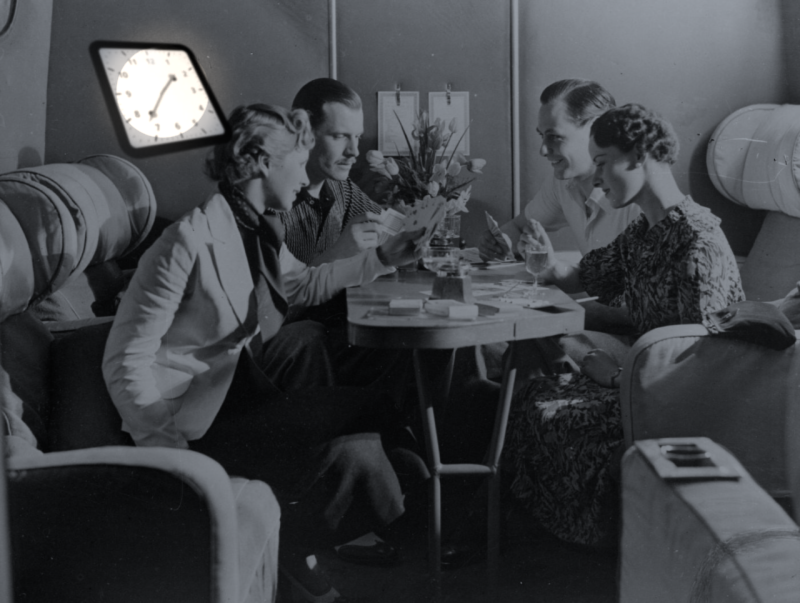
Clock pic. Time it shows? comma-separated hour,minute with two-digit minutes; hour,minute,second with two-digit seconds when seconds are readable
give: 1,37
